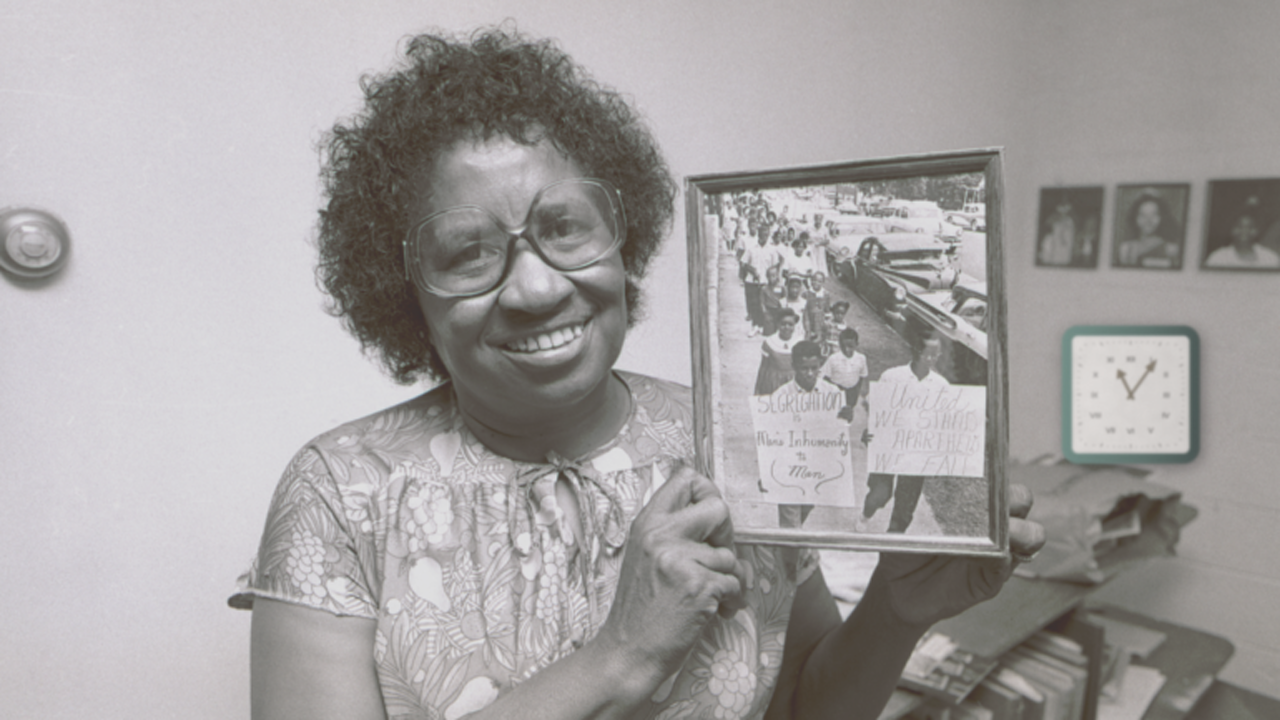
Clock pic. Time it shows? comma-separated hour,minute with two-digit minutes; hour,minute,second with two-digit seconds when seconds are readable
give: 11,06
